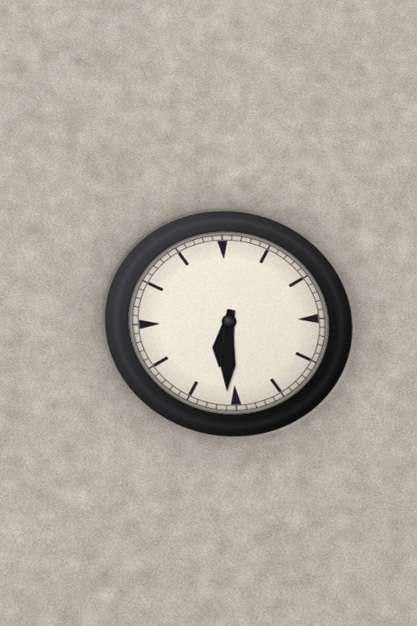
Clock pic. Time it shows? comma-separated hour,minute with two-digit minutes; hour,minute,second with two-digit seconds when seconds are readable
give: 6,31
